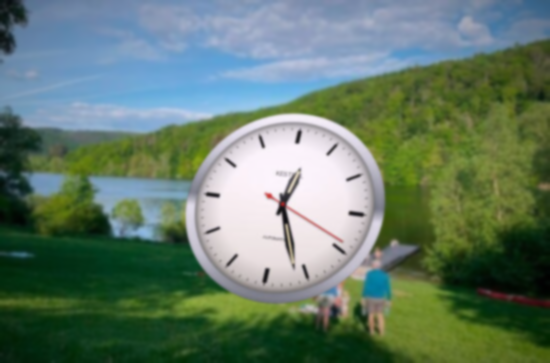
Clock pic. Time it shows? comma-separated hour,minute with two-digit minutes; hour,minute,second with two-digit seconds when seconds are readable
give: 12,26,19
